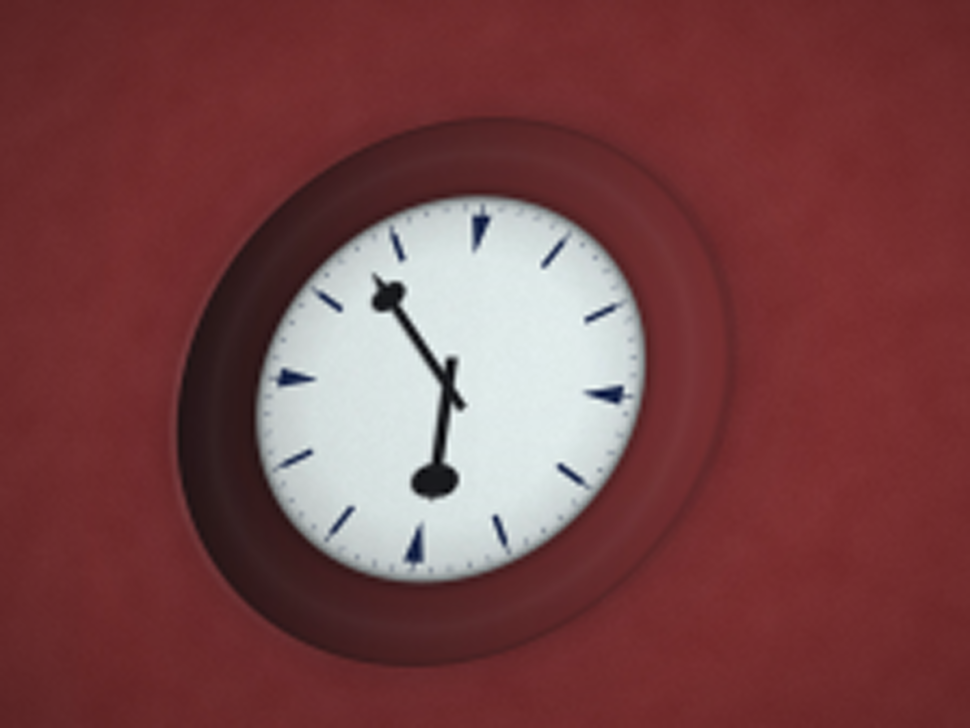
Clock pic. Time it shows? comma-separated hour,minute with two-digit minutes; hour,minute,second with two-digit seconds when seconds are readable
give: 5,53
